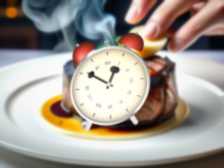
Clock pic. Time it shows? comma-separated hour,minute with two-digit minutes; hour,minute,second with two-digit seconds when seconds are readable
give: 12,51
